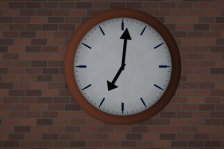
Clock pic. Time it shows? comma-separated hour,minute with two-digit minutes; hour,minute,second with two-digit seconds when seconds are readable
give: 7,01
